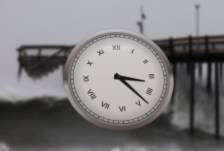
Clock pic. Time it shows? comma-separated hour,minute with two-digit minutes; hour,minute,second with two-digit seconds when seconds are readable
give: 3,23
